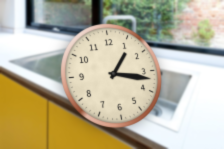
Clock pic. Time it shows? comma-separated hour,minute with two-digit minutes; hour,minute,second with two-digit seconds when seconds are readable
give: 1,17
